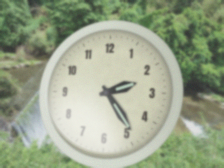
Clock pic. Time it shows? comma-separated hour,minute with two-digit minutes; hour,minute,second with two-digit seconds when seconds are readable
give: 2,24
